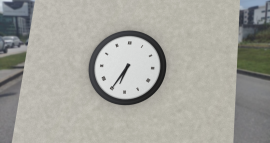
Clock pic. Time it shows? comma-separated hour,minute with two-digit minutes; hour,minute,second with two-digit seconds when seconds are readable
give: 6,35
